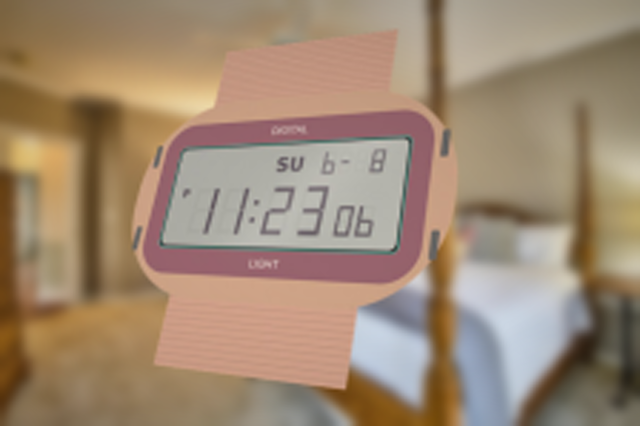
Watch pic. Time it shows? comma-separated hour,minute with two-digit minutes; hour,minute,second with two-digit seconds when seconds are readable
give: 11,23,06
